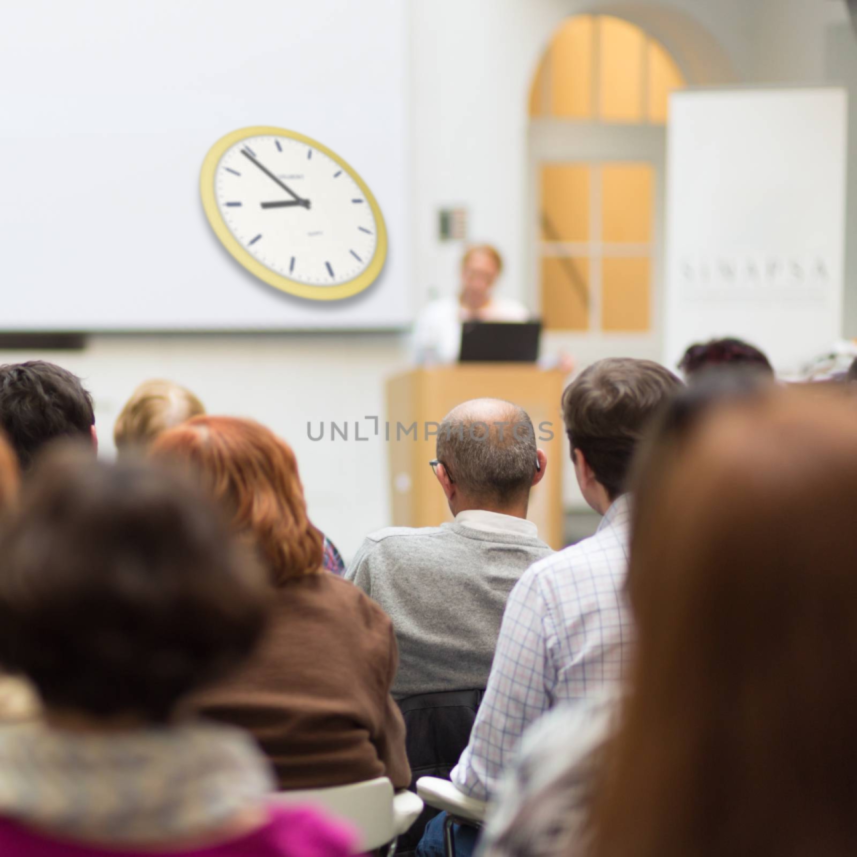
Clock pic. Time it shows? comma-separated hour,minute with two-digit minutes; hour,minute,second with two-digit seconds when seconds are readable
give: 8,54
